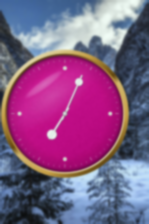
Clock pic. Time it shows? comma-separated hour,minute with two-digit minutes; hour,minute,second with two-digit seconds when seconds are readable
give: 7,04
